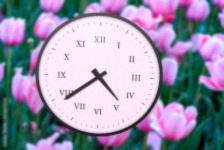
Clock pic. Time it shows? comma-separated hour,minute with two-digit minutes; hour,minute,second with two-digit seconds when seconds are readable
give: 4,39
